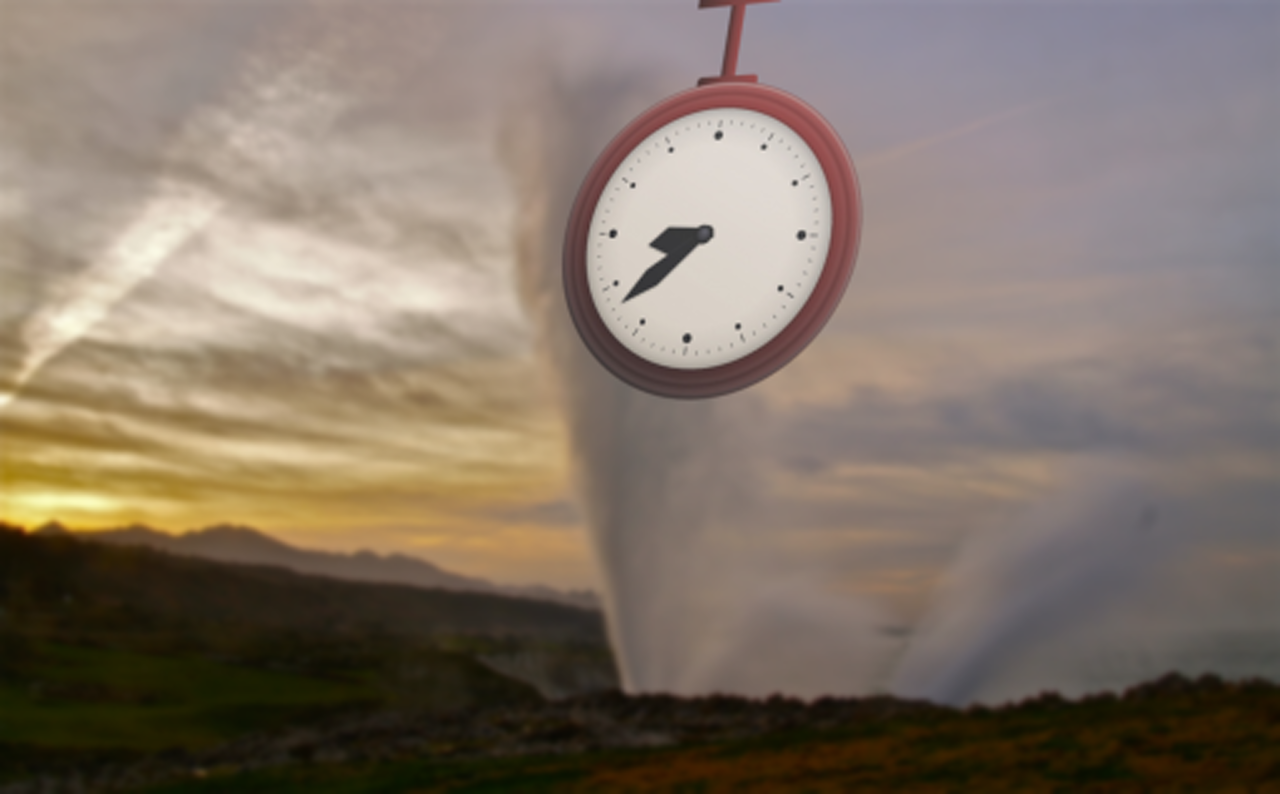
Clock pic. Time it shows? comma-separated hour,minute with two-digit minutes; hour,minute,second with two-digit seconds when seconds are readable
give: 8,38
